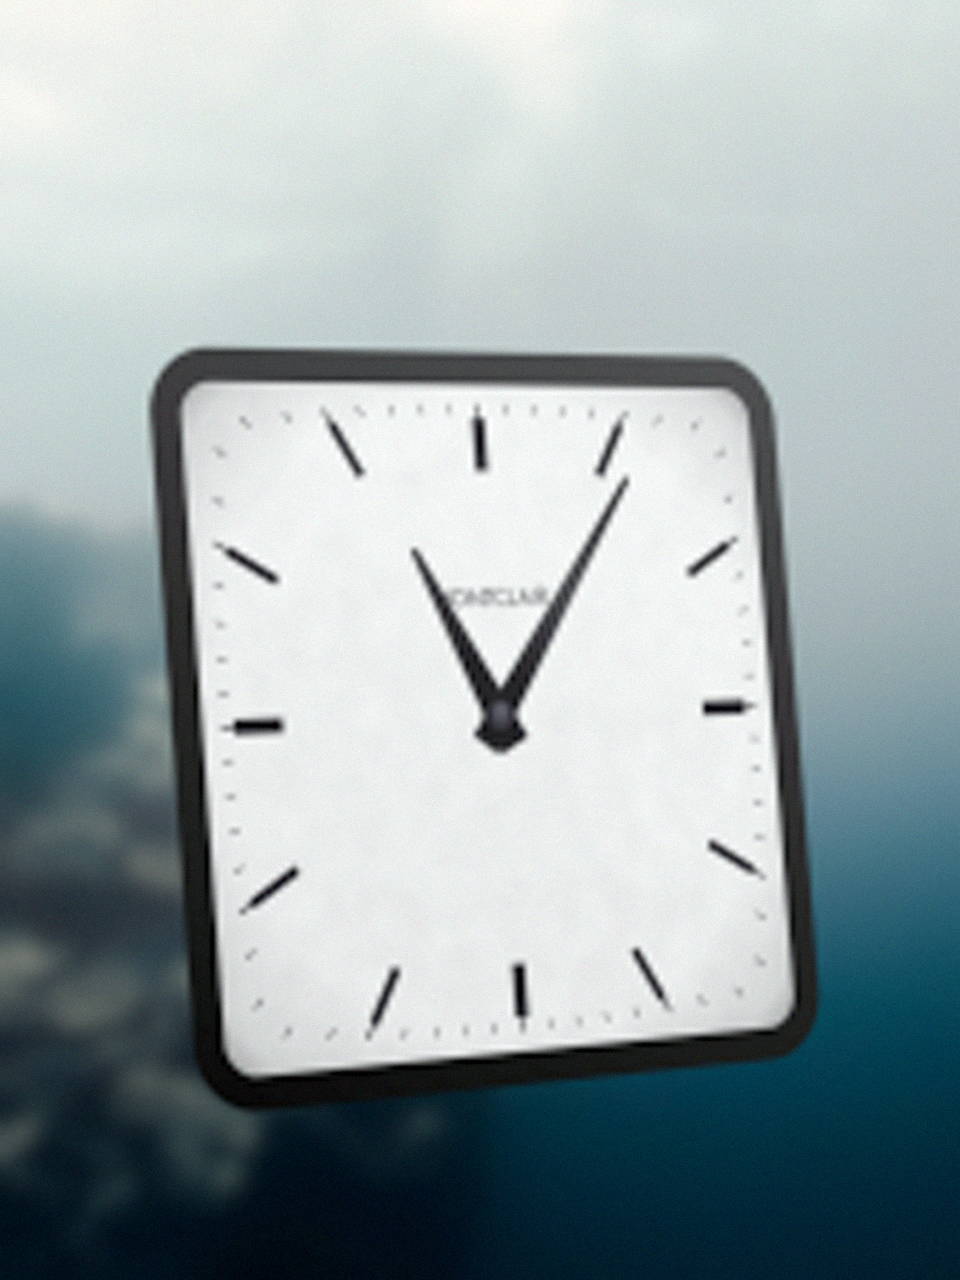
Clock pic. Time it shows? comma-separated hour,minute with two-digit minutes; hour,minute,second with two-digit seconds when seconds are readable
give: 11,06
